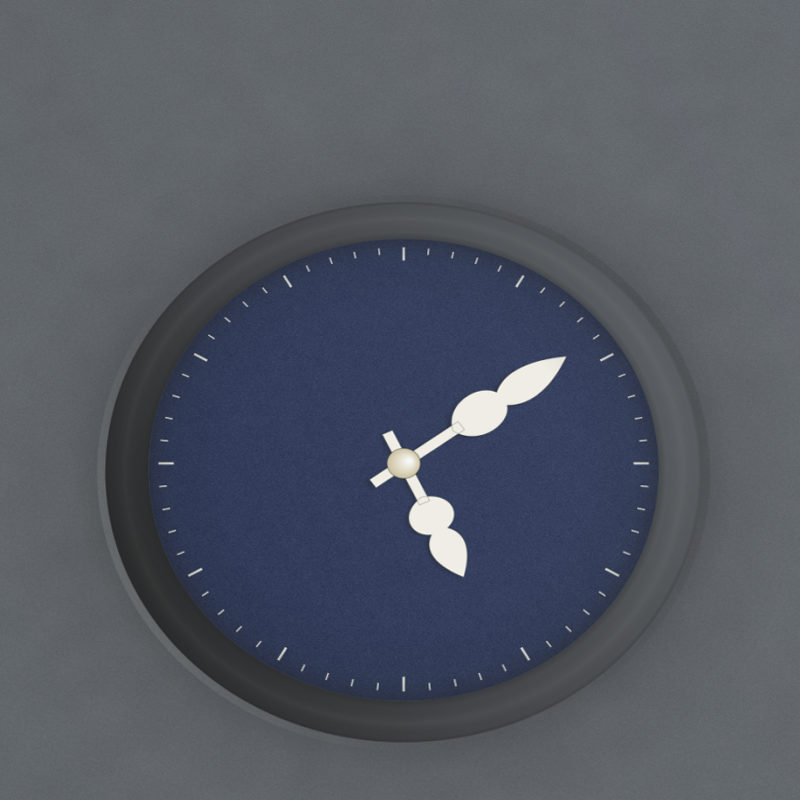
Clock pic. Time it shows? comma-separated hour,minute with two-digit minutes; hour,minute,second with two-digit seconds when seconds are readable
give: 5,09
